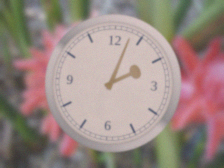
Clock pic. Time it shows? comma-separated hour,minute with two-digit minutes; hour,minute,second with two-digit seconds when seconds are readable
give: 2,03
